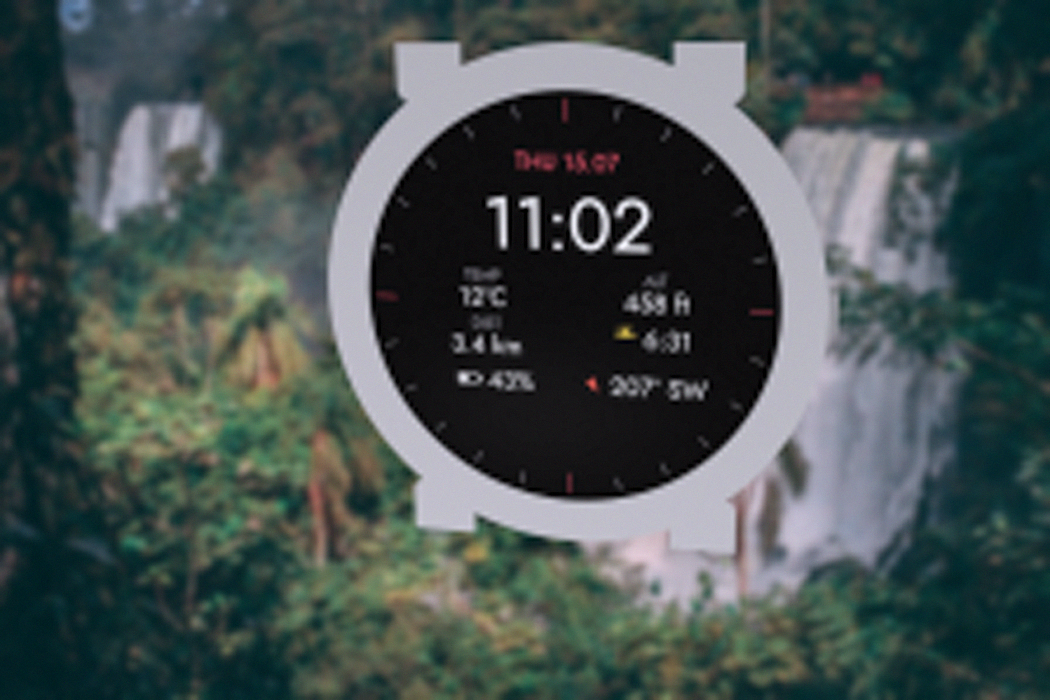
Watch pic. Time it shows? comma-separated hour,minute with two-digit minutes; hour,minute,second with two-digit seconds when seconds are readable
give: 11,02
